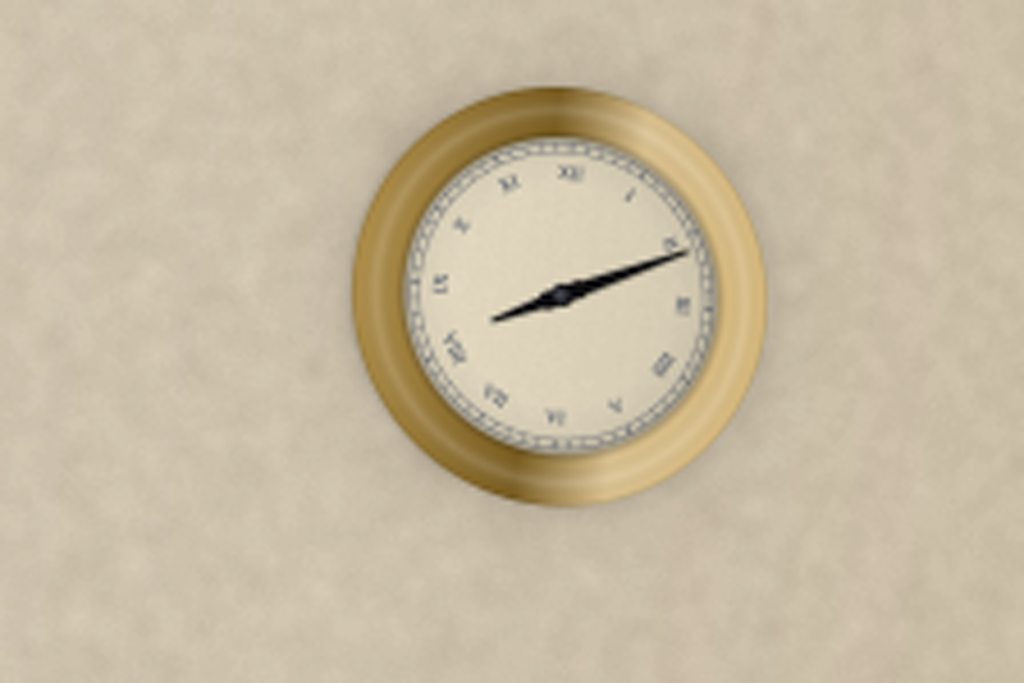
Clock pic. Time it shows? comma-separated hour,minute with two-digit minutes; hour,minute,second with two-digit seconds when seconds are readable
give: 8,11
